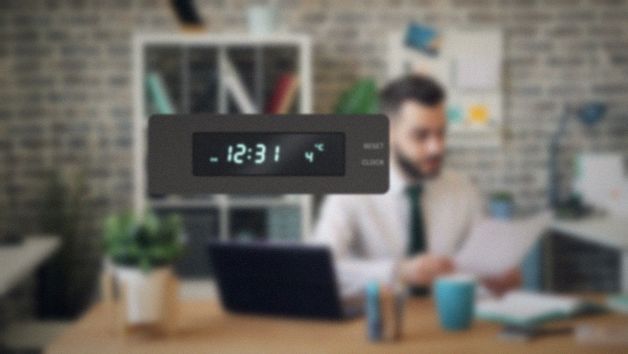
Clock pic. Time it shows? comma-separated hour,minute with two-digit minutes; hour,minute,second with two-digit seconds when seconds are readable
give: 12,31
